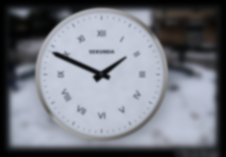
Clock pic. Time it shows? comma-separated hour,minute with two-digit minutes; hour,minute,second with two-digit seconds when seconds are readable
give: 1,49
